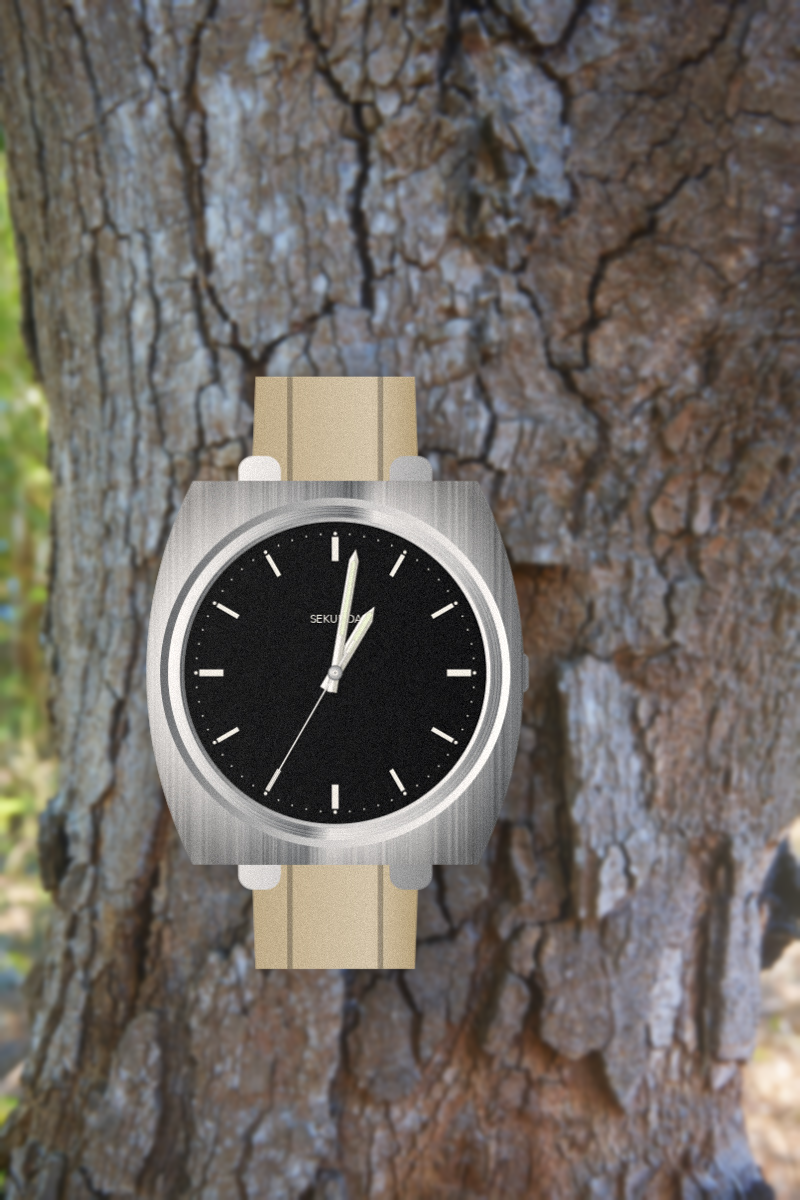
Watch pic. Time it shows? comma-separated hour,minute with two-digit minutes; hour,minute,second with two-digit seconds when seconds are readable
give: 1,01,35
